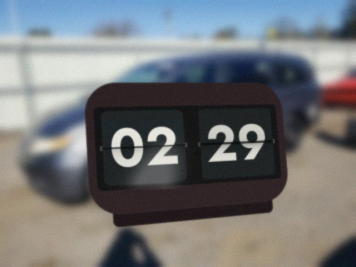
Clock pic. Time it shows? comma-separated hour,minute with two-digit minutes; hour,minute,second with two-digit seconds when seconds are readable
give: 2,29
